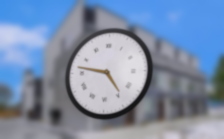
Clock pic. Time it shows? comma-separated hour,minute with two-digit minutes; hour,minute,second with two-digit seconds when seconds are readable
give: 4,47
